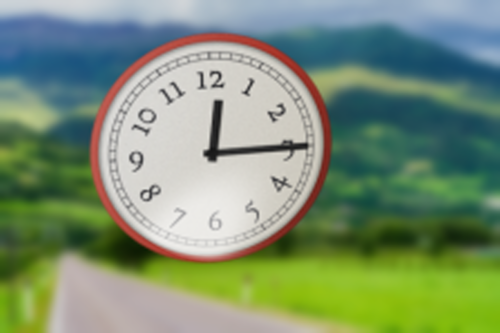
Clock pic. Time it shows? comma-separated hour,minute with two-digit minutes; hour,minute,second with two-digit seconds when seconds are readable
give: 12,15
